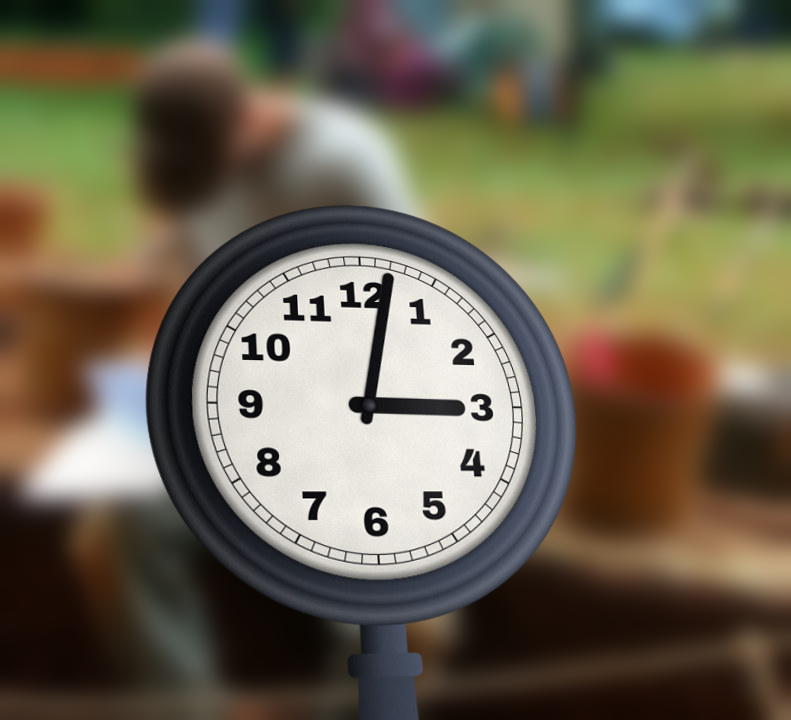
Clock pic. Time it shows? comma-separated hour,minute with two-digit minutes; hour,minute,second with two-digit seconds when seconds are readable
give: 3,02
